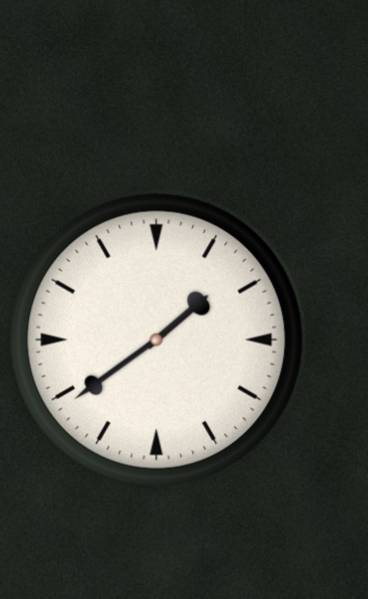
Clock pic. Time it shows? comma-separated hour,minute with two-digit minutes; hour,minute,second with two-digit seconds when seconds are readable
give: 1,39
